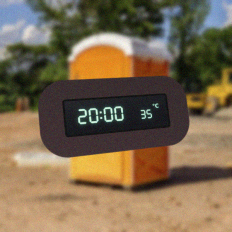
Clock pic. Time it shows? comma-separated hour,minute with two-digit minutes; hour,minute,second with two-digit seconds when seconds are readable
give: 20,00
